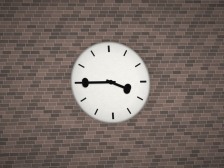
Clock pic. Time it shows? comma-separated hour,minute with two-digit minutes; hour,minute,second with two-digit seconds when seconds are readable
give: 3,45
